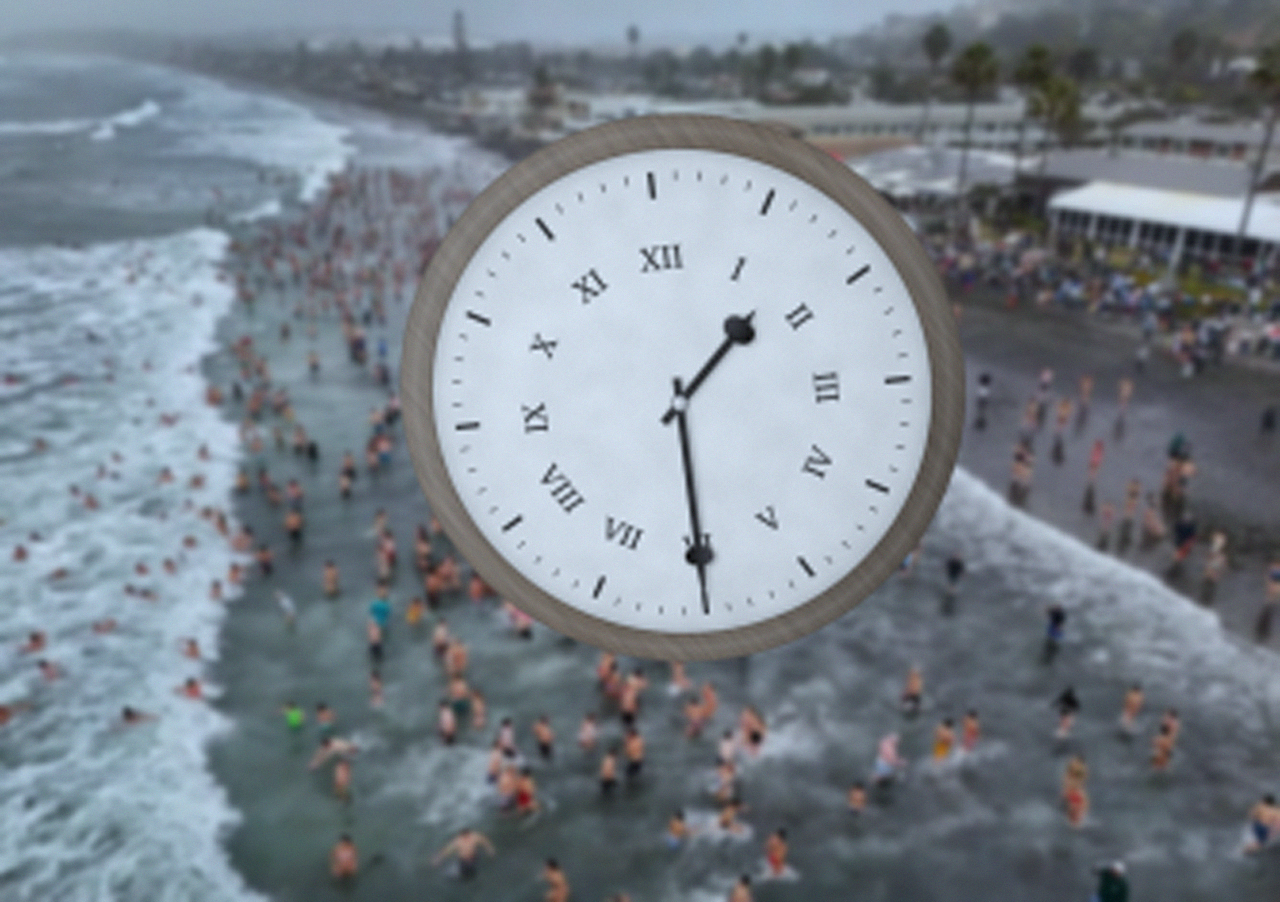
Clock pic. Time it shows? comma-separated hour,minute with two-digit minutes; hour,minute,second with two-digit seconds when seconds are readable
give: 1,30
